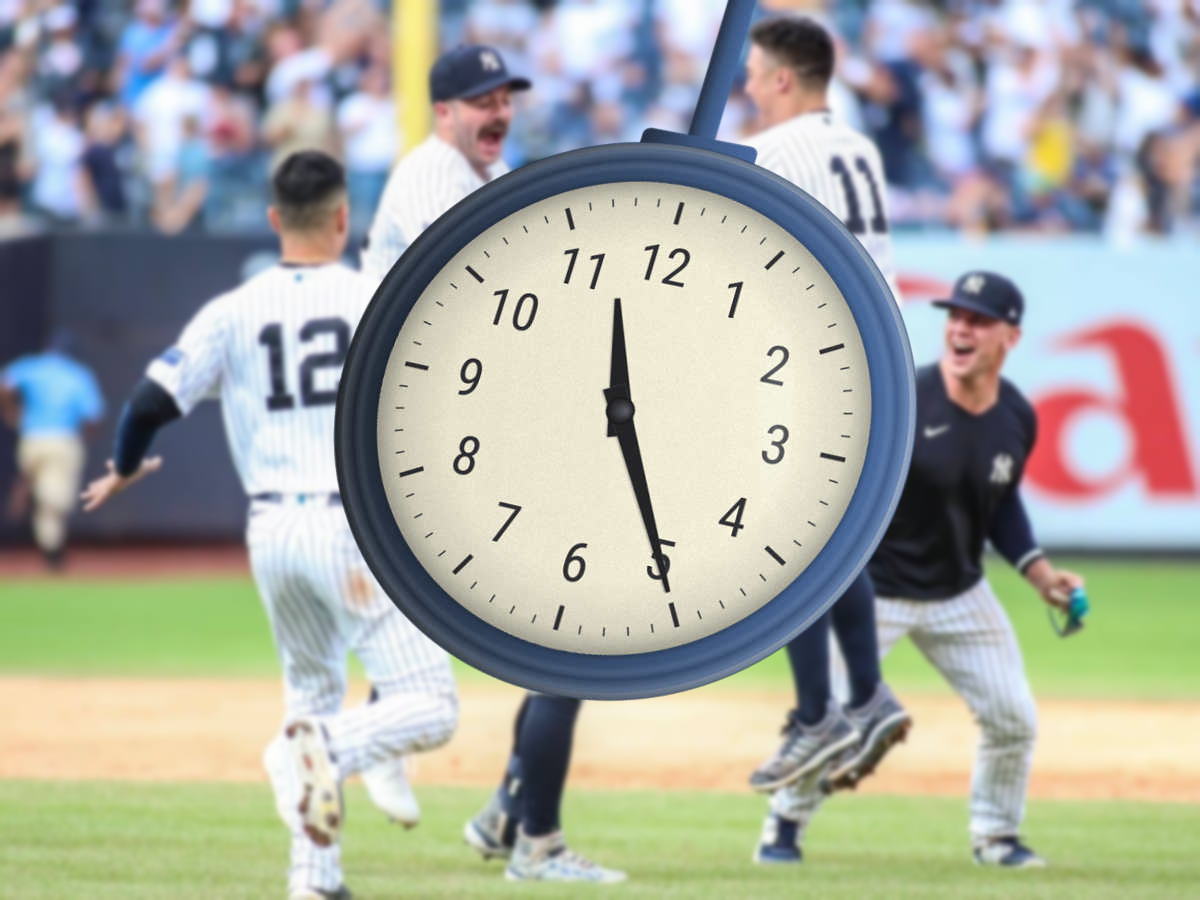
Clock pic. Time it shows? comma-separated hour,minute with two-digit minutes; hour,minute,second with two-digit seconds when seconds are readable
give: 11,25
